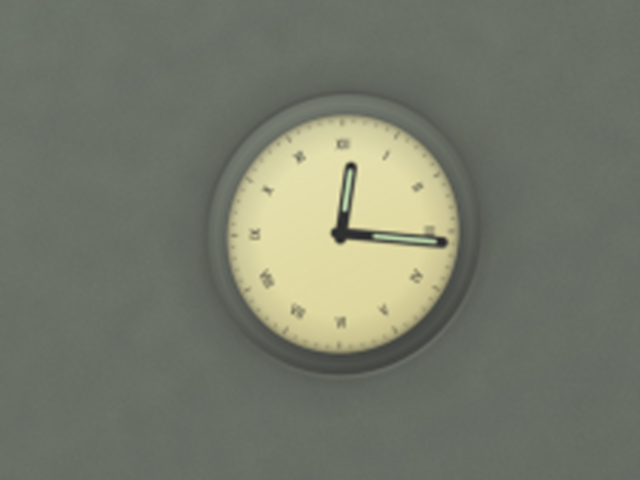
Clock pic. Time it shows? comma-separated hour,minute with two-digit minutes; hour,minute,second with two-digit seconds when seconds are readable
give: 12,16
